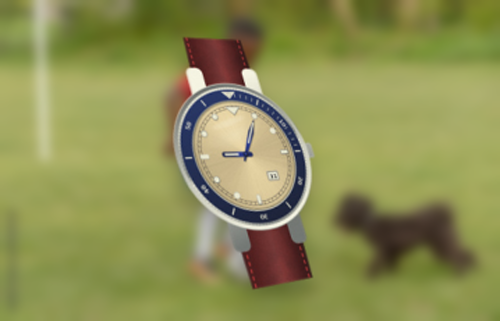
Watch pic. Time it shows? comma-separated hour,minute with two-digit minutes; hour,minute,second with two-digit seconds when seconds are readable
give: 9,05
